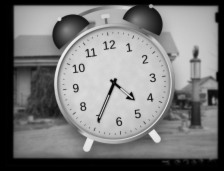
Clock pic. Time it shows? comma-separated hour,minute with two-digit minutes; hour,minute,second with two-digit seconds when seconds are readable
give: 4,35
